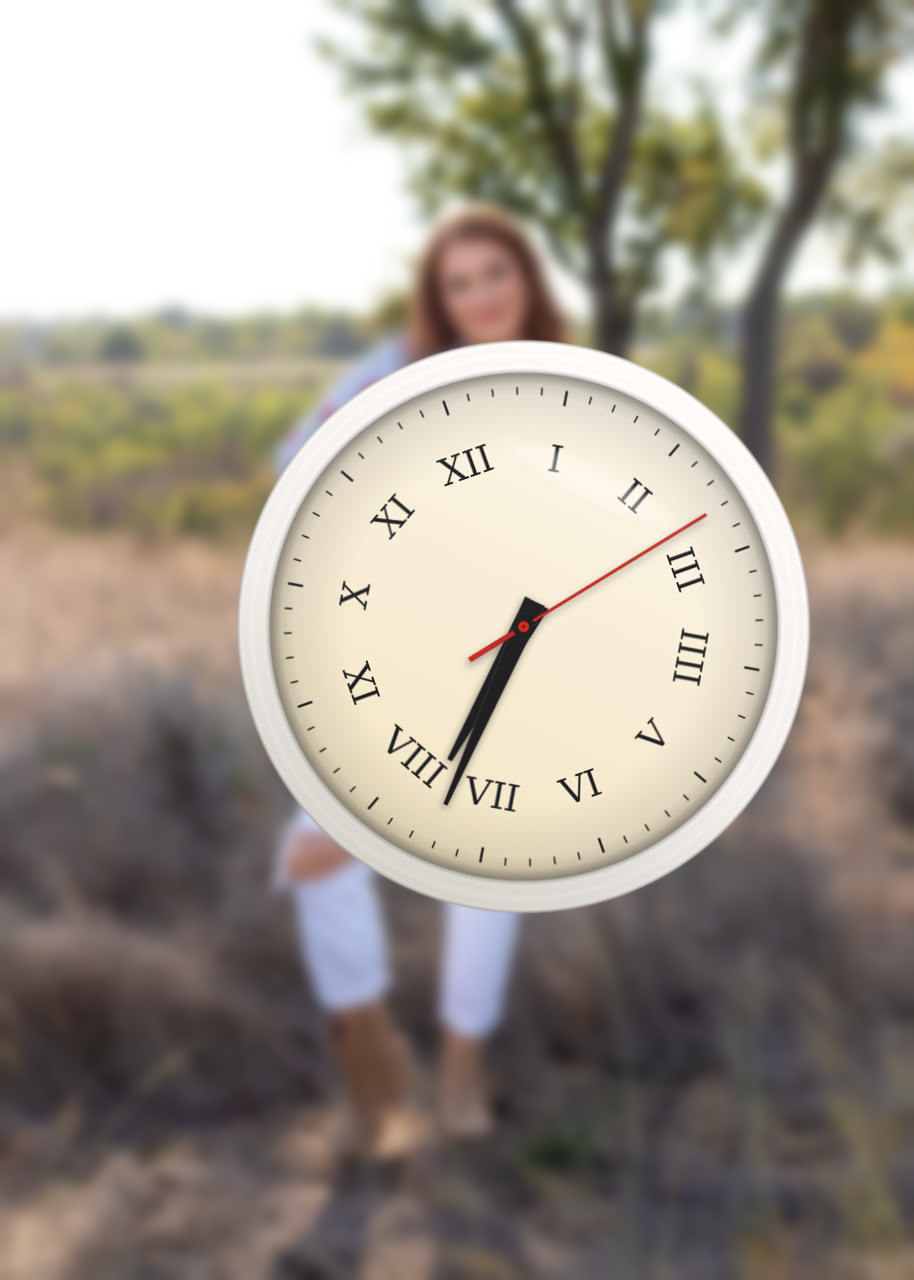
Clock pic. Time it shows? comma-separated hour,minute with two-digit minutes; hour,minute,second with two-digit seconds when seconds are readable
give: 7,37,13
